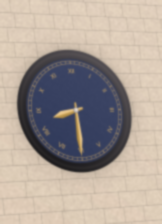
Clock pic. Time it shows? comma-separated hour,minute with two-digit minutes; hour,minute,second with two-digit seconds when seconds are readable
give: 8,30
